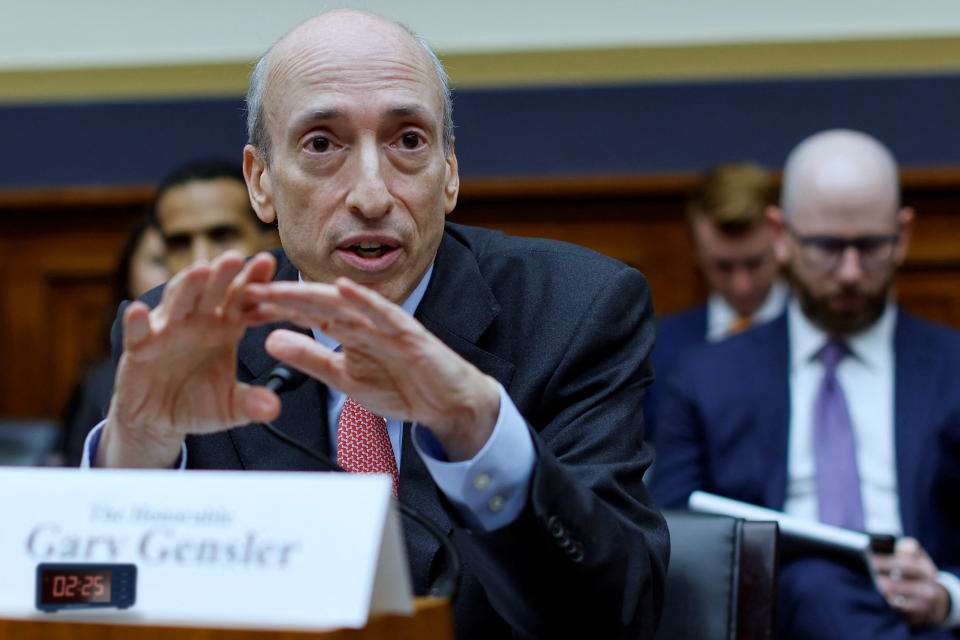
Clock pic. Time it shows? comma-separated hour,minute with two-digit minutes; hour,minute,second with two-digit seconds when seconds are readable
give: 2,25
